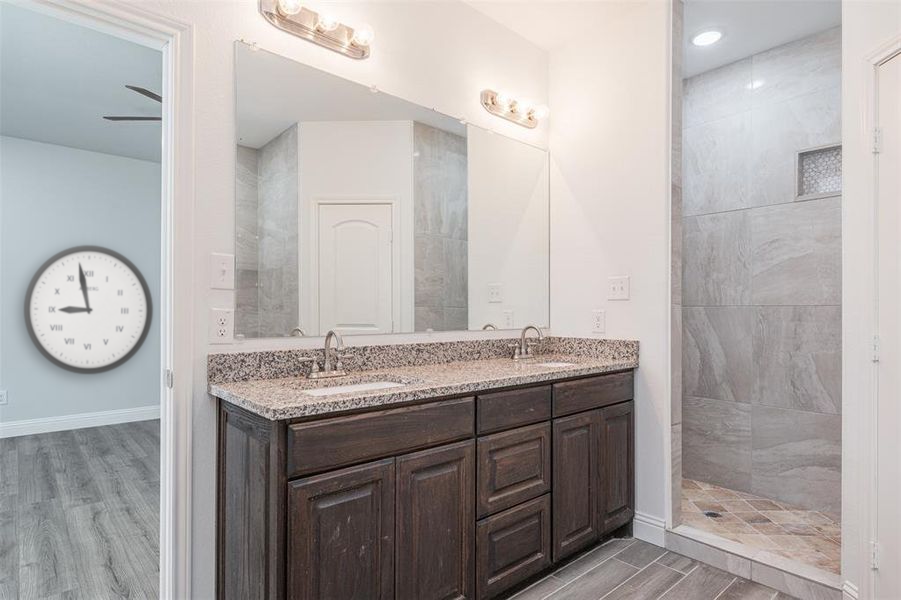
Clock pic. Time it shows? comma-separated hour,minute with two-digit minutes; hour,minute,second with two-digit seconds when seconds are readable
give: 8,58
